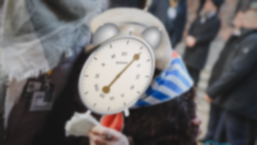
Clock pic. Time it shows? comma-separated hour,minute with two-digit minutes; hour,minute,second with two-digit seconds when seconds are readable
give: 7,06
